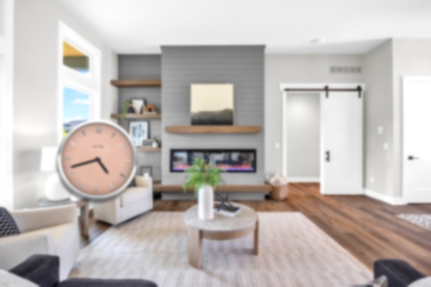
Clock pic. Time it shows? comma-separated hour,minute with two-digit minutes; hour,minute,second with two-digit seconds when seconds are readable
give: 4,42
